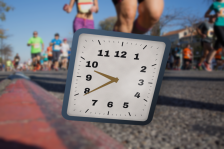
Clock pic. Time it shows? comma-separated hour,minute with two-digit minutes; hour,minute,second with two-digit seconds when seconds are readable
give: 9,39
